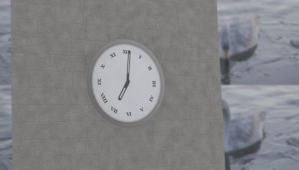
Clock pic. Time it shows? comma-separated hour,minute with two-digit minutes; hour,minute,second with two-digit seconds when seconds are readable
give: 7,01
